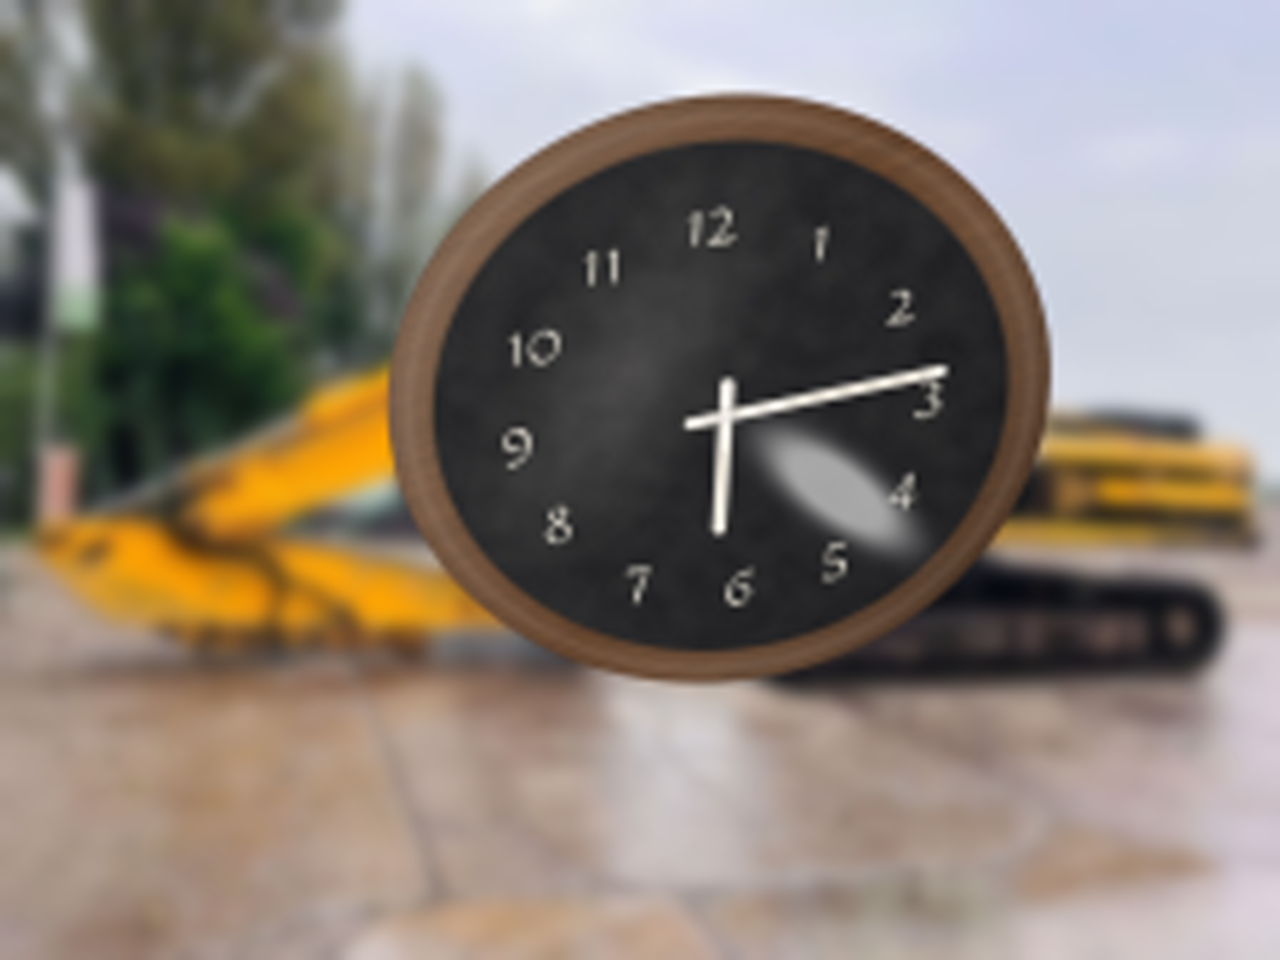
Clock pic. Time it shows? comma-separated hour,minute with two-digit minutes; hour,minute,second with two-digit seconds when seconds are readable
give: 6,14
